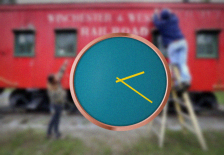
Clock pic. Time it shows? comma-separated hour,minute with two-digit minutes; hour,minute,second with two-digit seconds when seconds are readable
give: 2,21
